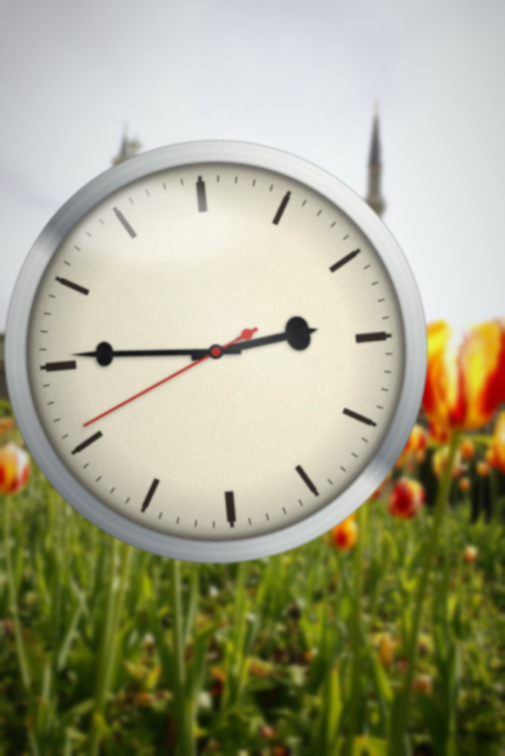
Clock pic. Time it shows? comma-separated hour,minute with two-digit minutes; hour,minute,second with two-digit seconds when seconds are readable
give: 2,45,41
